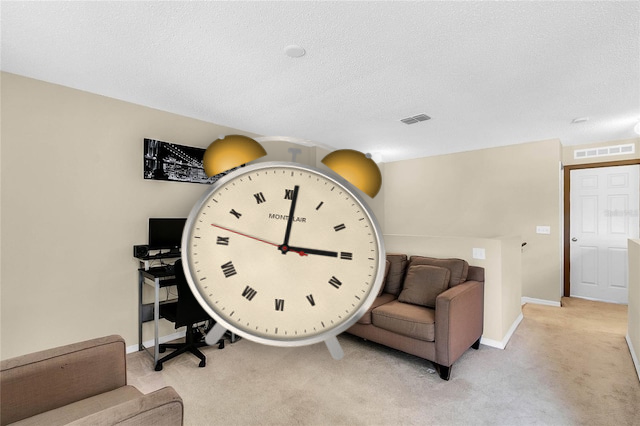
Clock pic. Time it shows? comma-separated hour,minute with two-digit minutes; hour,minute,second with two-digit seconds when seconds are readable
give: 3,00,47
